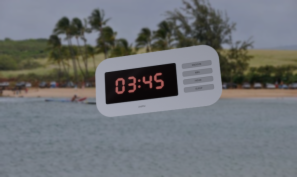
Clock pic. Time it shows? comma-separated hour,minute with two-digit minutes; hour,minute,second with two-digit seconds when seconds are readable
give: 3,45
